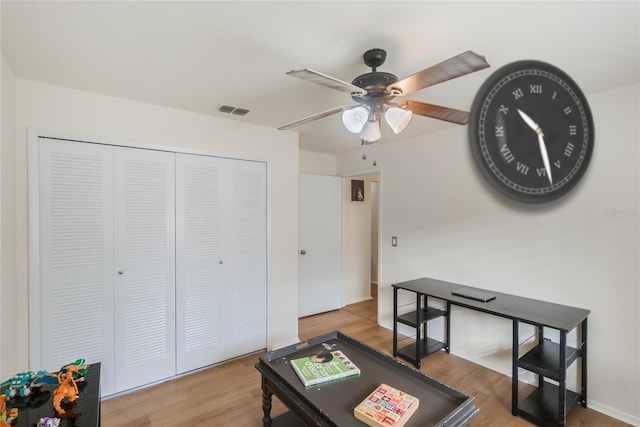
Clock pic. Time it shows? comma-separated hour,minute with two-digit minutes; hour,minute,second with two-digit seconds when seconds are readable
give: 10,28
